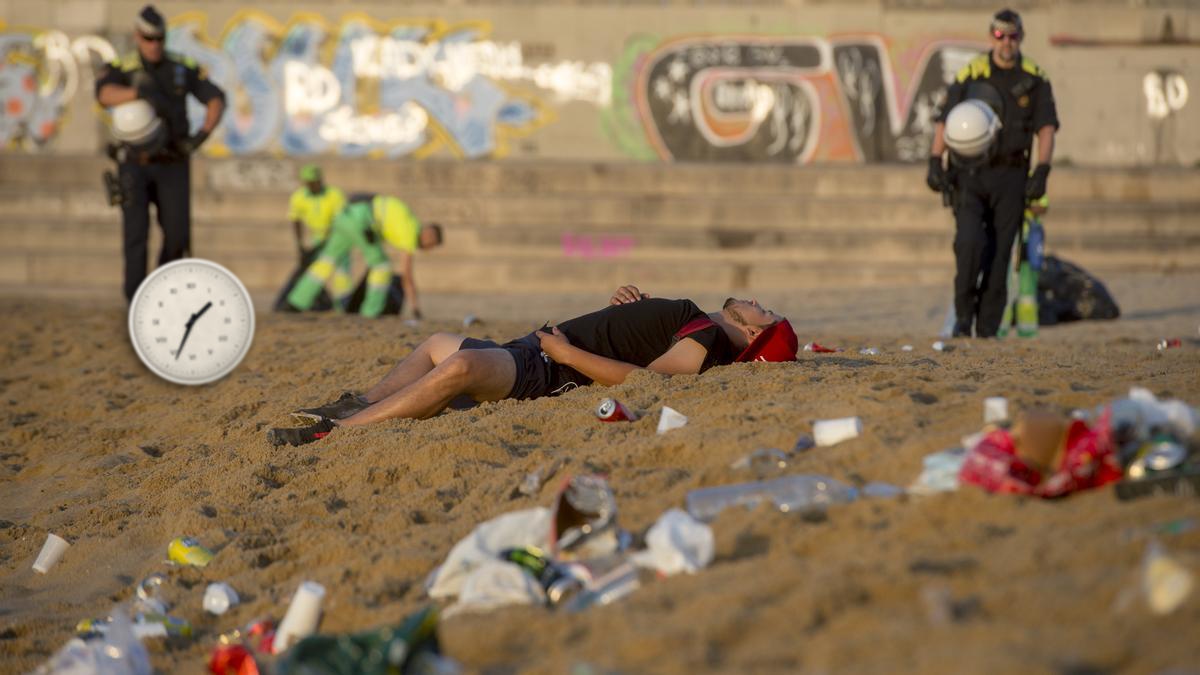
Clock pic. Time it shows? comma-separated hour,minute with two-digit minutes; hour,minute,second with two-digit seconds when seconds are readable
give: 1,34
